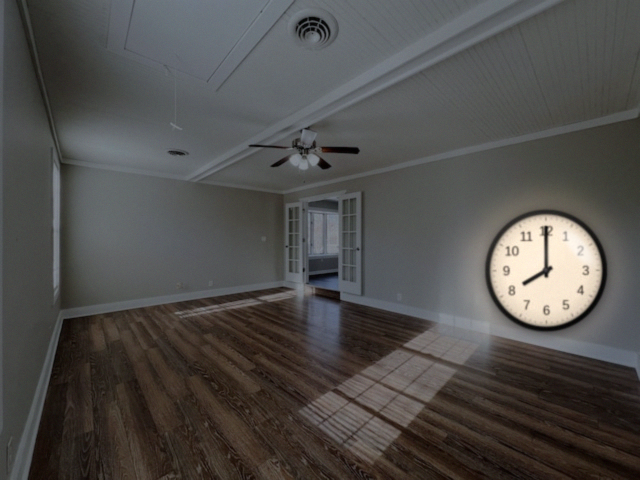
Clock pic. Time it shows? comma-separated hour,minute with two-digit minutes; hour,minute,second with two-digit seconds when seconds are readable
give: 8,00
